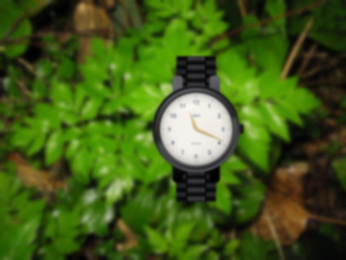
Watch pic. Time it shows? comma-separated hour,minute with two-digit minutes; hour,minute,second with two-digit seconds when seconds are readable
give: 11,19
